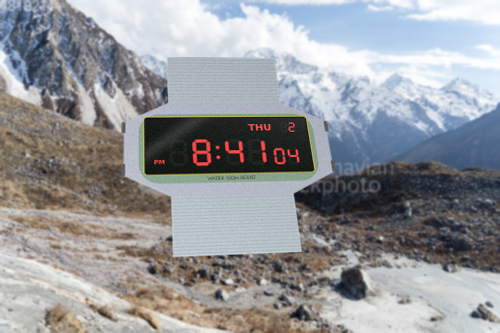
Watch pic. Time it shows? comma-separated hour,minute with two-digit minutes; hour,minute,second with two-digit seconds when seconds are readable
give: 8,41,04
